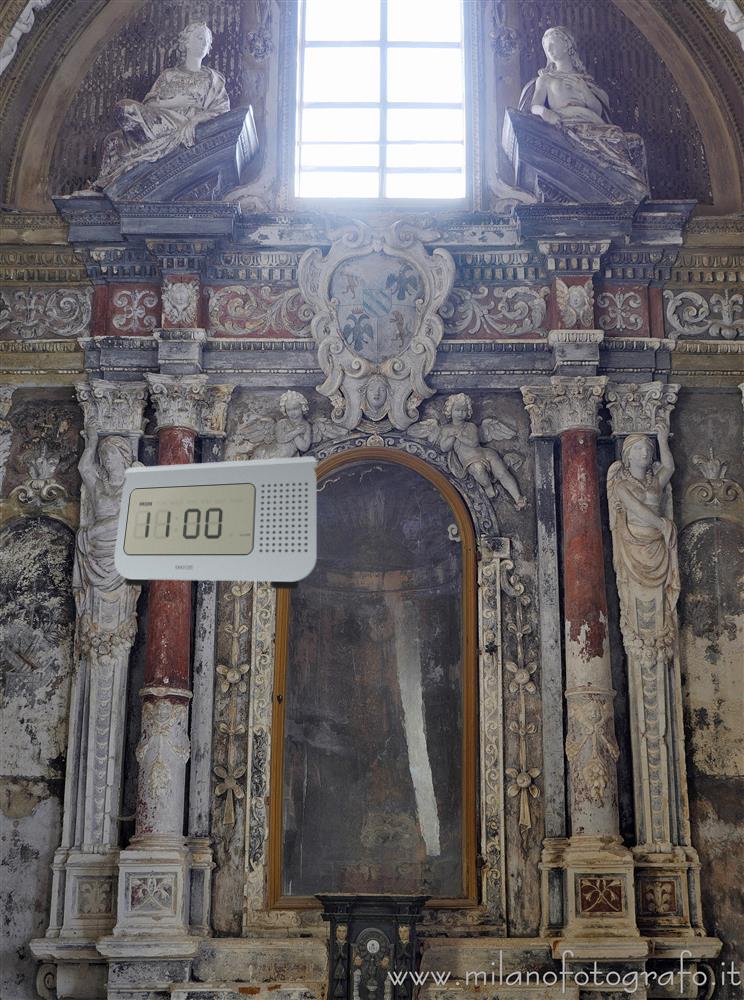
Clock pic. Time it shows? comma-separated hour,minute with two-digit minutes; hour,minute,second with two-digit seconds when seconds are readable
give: 11,00
